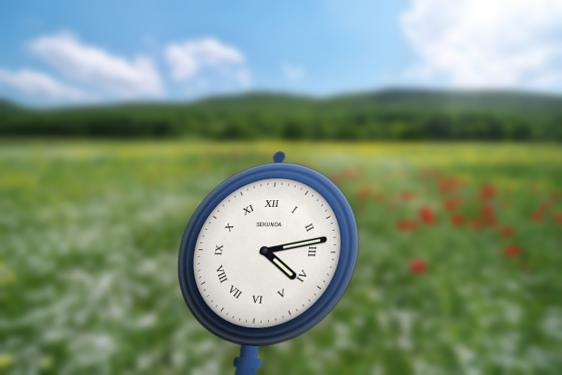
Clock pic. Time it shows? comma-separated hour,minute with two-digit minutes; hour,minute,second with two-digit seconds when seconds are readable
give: 4,13
